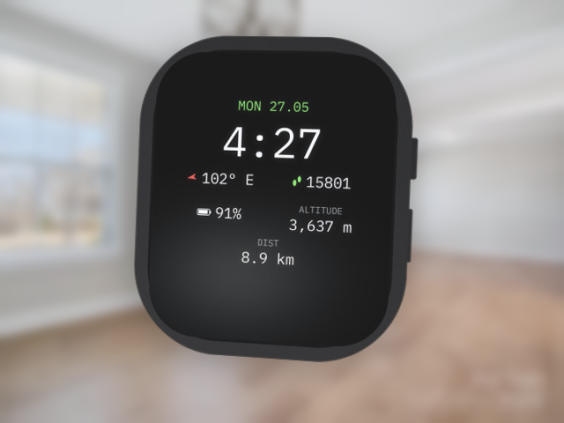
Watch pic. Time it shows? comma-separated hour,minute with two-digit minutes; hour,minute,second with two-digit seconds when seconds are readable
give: 4,27
